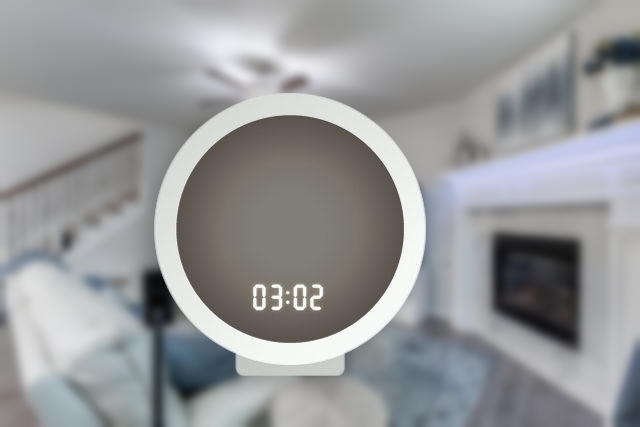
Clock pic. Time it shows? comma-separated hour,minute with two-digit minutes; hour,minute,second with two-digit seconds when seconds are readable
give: 3,02
